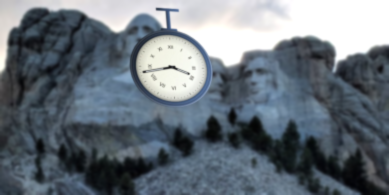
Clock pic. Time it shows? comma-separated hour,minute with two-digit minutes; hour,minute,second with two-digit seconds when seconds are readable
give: 3,43
